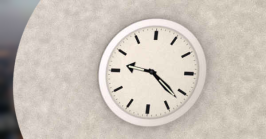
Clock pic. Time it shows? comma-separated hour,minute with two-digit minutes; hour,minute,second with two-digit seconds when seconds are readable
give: 9,22
